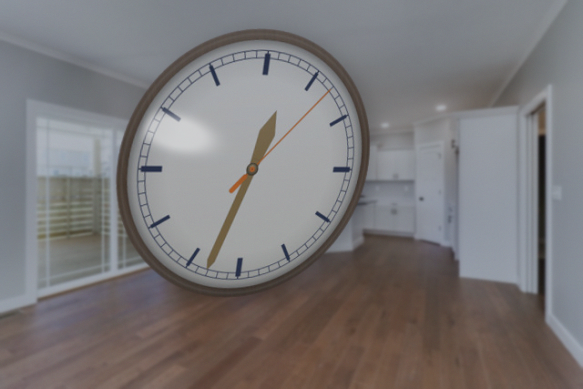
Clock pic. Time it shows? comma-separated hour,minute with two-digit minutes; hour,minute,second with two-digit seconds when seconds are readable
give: 12,33,07
